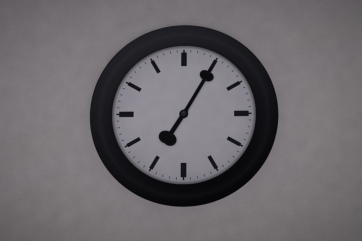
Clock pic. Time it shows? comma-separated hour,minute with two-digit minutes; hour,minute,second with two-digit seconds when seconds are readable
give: 7,05
